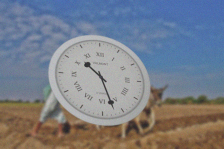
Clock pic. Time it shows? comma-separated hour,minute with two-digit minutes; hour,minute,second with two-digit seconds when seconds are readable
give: 10,27
